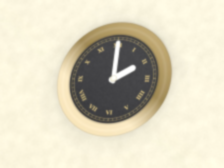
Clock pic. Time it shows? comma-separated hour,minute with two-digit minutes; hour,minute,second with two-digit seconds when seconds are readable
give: 2,00
